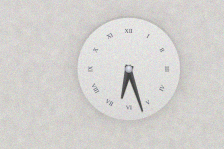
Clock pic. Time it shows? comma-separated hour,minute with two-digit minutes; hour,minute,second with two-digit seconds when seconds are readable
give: 6,27
